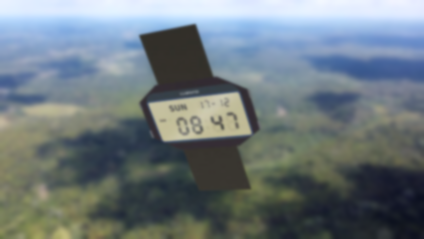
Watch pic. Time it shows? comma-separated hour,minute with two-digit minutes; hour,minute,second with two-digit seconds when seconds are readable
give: 8,47
